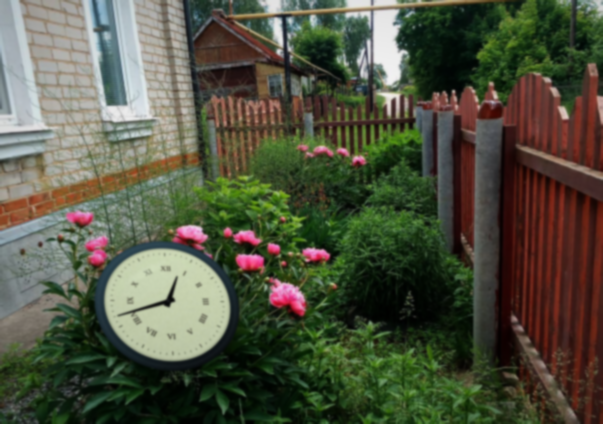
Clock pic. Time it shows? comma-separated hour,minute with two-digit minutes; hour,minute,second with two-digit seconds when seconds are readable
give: 12,42
